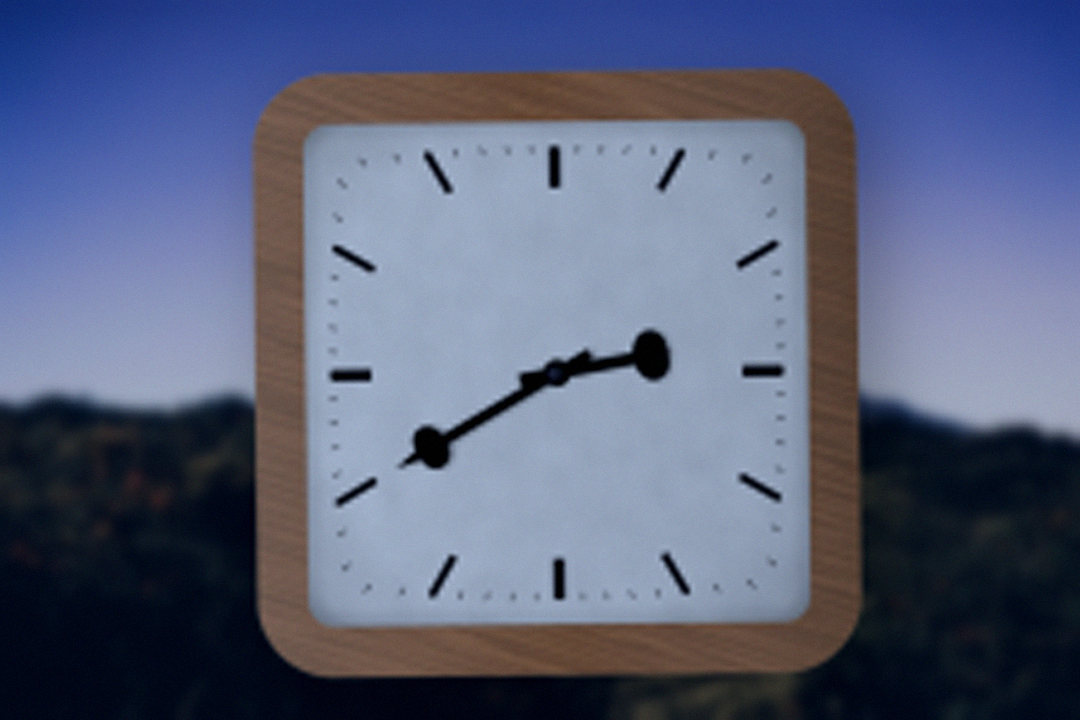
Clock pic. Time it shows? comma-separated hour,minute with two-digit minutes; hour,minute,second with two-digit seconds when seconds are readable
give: 2,40
